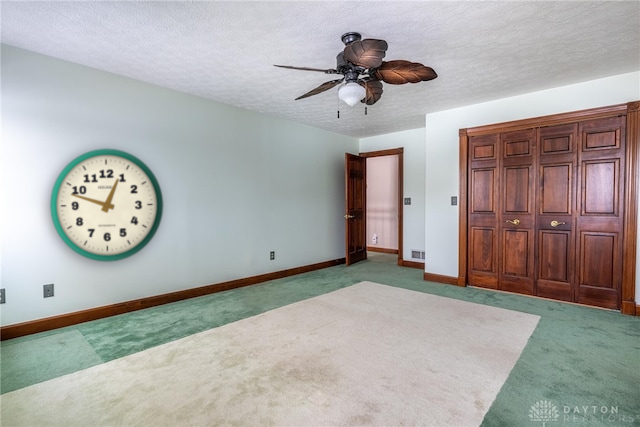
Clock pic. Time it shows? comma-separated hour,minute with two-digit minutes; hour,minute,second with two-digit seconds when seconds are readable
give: 12,48
